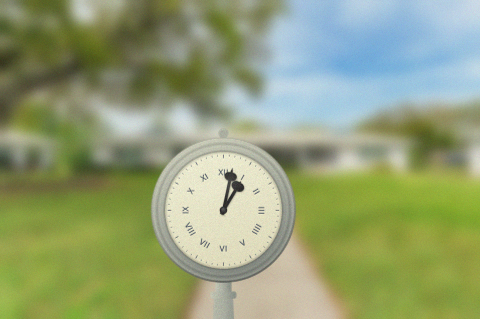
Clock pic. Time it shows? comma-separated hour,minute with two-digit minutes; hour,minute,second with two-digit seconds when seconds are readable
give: 1,02
